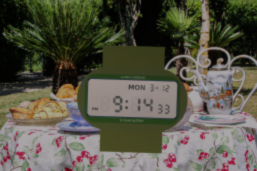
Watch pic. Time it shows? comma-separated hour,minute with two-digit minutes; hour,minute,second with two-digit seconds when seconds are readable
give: 9,14,33
